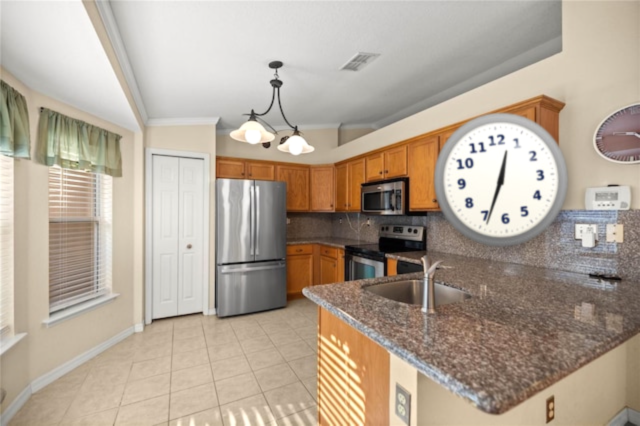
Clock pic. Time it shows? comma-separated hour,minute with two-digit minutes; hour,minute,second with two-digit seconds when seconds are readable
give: 12,34
